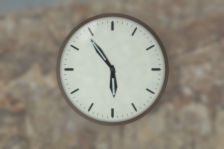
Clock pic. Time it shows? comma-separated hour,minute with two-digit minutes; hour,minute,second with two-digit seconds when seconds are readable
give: 5,54
